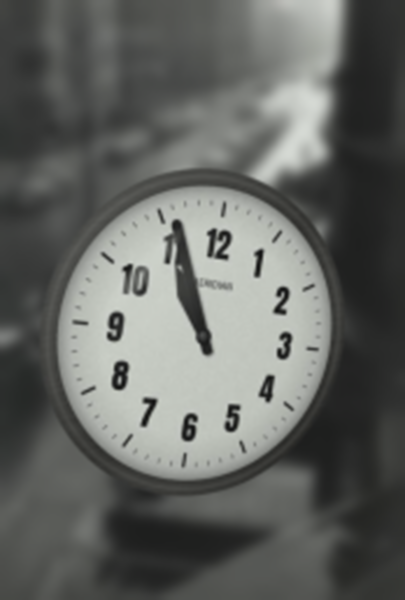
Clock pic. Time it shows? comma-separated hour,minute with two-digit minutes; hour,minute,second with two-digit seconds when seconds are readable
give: 10,56
